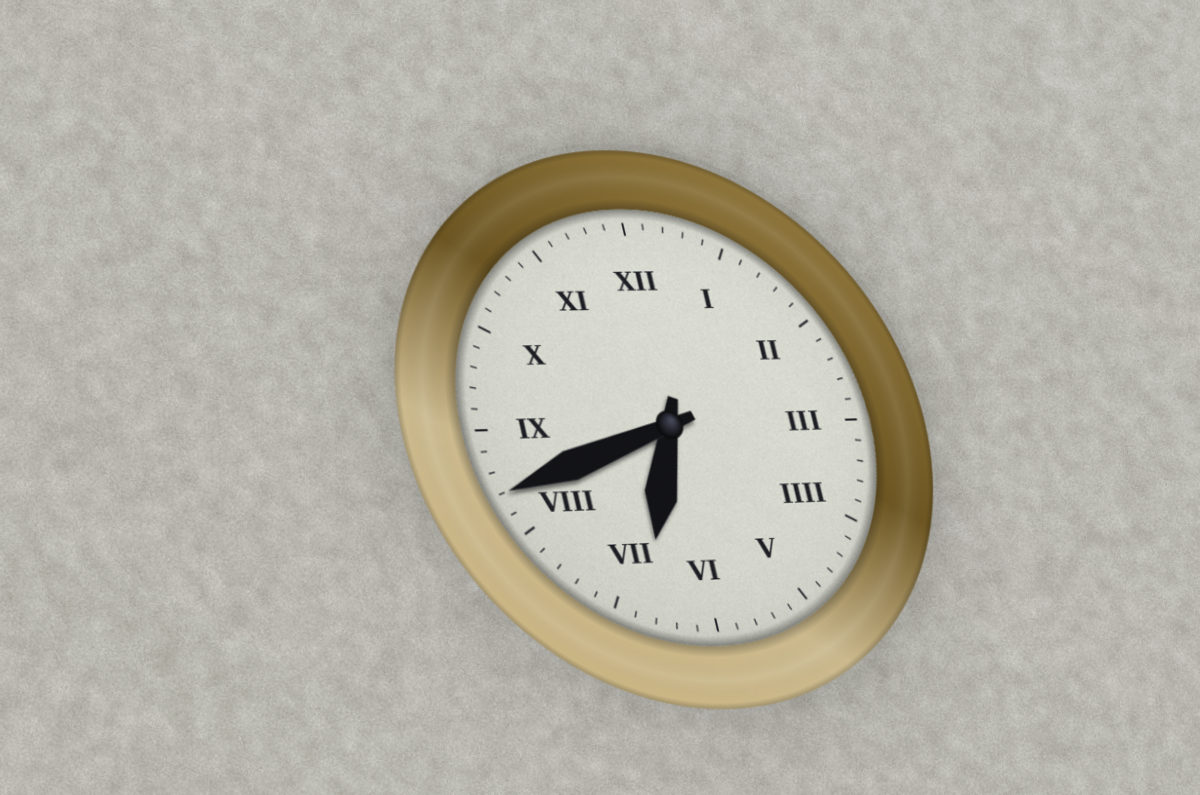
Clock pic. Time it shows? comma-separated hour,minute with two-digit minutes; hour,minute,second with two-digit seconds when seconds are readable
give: 6,42
